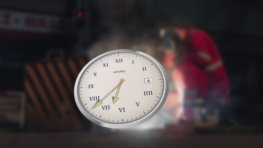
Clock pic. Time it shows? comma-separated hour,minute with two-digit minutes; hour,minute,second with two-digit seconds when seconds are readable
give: 6,38
